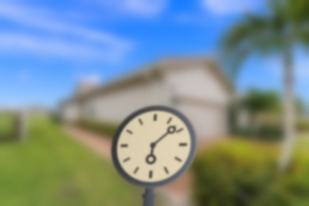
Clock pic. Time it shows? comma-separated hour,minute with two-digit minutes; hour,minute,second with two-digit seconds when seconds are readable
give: 6,08
